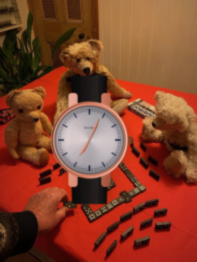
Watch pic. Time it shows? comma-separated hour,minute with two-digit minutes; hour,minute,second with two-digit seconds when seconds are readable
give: 7,04
